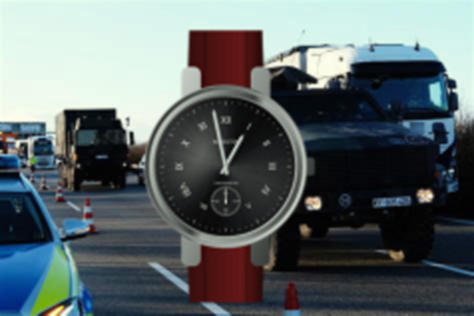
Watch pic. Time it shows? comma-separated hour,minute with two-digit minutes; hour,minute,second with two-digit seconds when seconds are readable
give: 12,58
